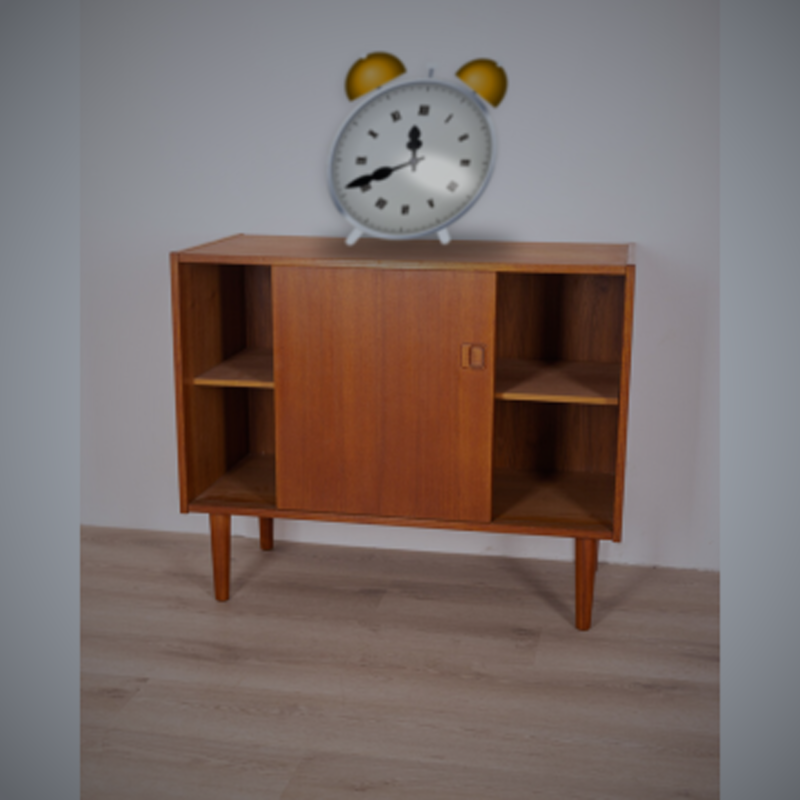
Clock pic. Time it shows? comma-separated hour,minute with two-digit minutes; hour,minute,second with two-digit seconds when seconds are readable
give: 11,41
